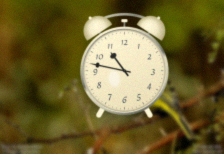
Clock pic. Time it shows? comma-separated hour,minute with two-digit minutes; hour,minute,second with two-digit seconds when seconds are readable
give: 10,47
